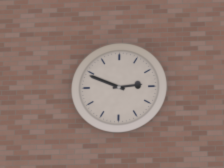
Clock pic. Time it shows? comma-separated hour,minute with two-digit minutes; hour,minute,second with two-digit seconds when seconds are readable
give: 2,49
